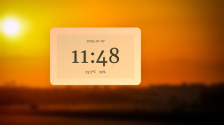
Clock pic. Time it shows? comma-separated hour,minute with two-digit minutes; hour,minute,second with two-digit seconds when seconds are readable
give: 11,48
